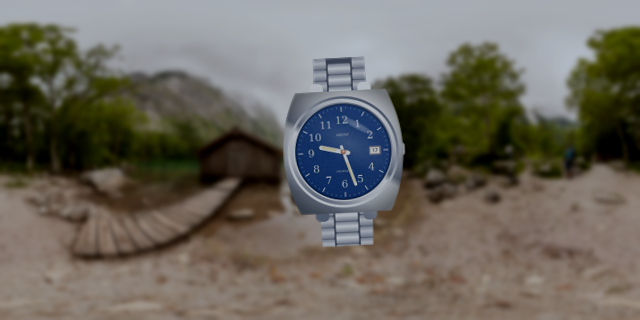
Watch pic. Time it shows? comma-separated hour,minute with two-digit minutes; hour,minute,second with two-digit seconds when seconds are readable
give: 9,27
